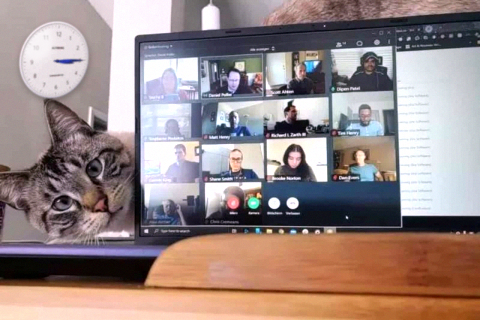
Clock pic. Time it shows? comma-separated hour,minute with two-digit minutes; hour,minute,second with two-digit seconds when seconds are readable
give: 3,15
